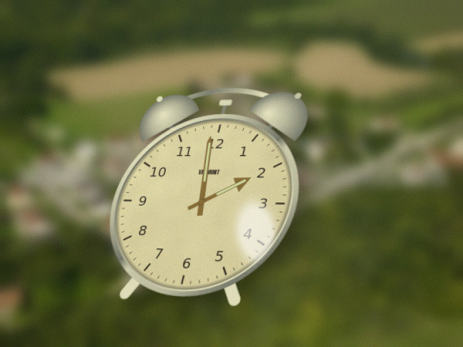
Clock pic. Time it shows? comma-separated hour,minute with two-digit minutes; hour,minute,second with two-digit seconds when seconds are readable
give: 1,59
